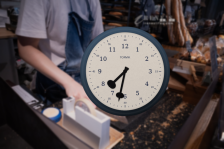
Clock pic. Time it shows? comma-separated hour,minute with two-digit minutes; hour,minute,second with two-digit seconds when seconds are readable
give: 7,32
